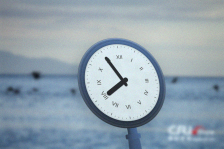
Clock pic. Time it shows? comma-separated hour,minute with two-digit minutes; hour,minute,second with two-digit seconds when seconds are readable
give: 7,55
